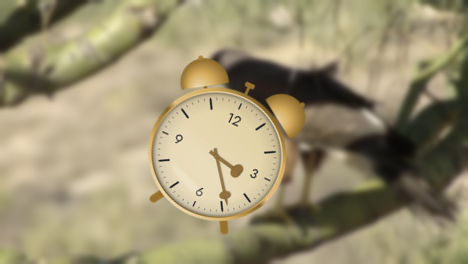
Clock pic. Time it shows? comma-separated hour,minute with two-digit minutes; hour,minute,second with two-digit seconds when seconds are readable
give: 3,24
